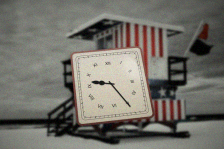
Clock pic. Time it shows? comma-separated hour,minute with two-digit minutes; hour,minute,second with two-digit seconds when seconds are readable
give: 9,25
